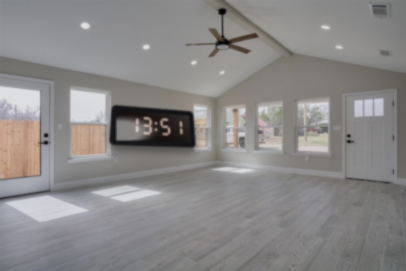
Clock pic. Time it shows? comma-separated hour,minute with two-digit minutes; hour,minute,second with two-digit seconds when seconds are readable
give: 13,51
